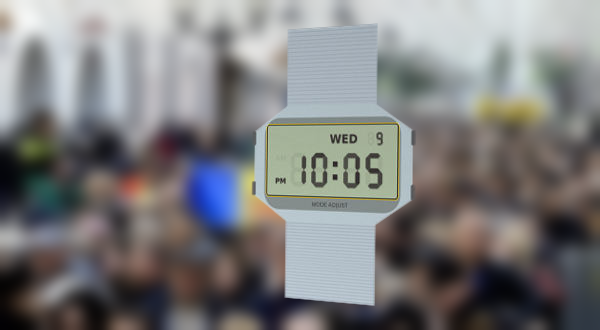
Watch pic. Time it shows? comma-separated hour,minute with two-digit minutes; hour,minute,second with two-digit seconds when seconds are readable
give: 10,05
